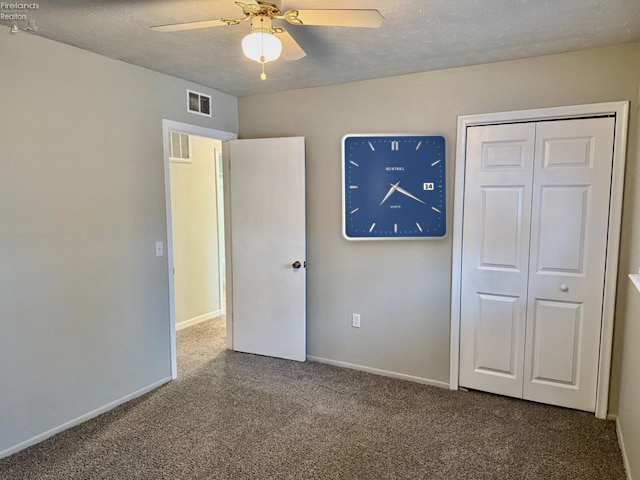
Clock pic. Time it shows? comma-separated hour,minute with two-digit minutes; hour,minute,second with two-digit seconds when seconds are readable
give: 7,20
